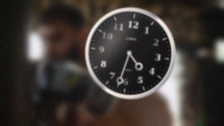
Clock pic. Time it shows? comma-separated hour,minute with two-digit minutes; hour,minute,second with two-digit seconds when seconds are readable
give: 4,32
